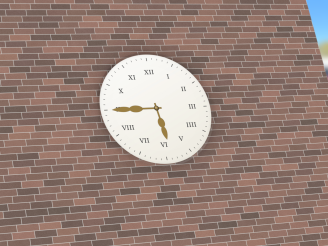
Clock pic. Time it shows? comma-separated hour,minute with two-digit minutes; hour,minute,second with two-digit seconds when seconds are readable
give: 5,45
